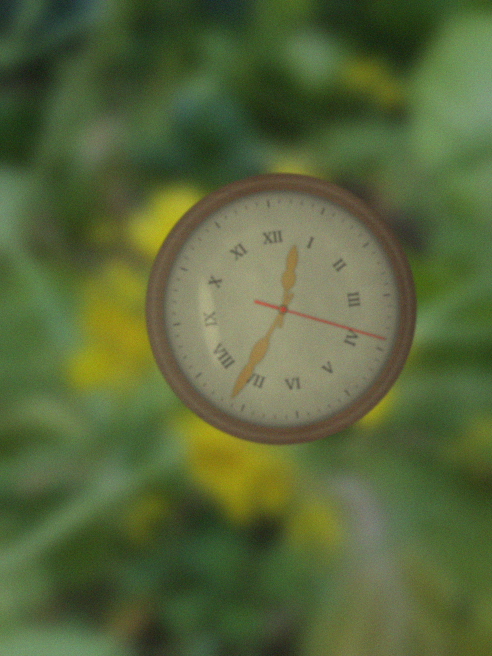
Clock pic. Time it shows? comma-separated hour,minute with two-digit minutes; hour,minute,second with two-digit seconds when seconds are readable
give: 12,36,19
